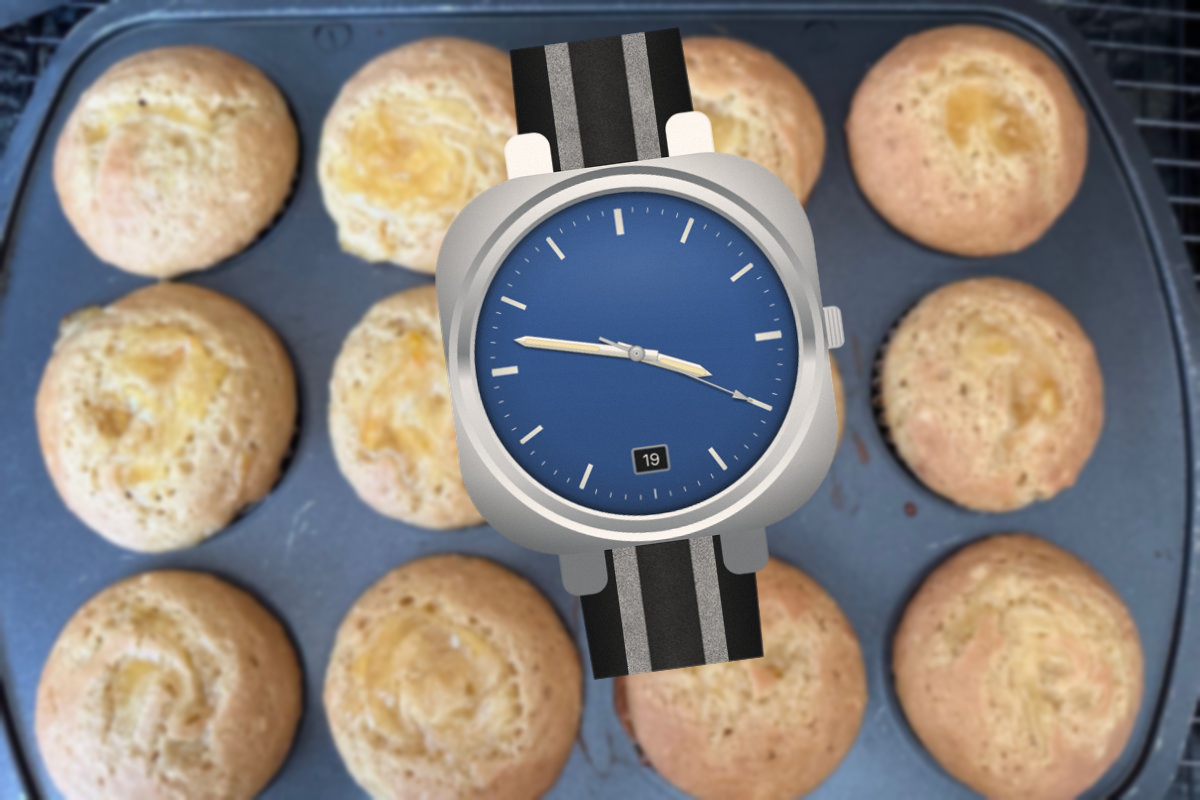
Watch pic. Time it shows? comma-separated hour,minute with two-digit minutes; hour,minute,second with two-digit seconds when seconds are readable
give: 3,47,20
